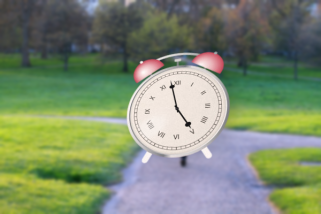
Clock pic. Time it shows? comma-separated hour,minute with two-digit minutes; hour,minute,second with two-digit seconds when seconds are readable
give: 4,58
